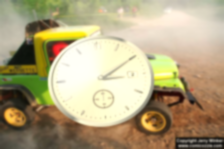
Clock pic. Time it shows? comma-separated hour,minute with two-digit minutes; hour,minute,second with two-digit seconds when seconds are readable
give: 3,10
